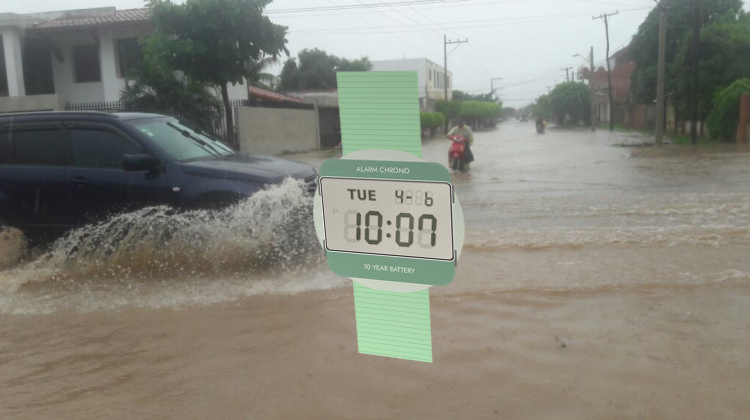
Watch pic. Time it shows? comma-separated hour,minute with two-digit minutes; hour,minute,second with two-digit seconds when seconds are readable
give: 10,07
